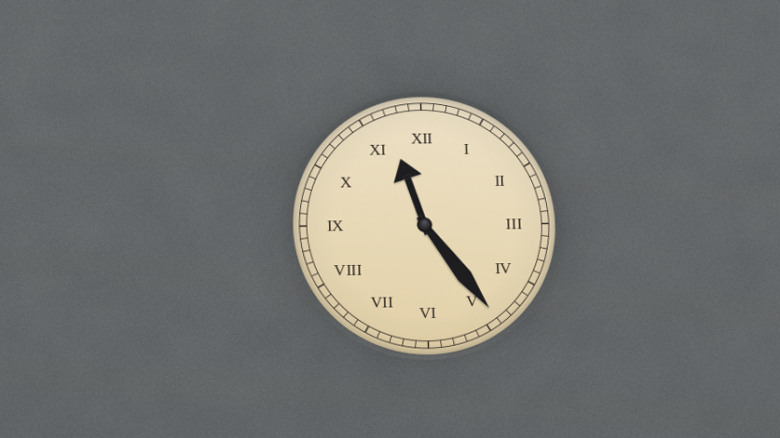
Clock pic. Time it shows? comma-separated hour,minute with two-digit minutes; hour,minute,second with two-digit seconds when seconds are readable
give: 11,24
